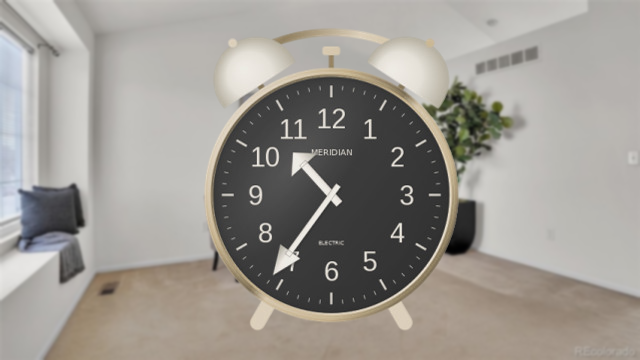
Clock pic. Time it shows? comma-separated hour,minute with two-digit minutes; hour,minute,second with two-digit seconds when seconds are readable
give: 10,36
